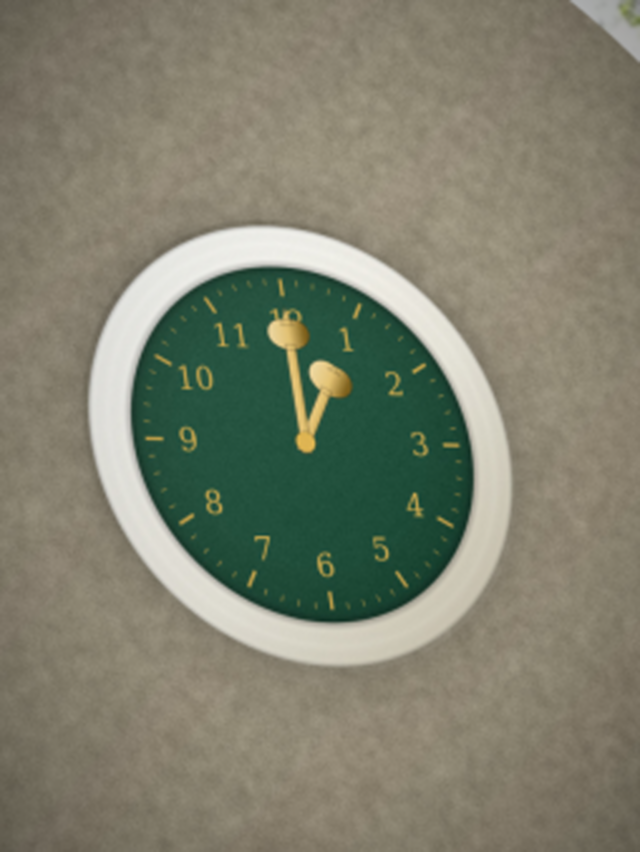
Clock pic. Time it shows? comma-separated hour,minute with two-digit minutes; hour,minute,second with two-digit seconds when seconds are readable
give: 1,00
